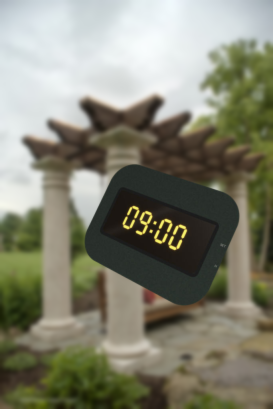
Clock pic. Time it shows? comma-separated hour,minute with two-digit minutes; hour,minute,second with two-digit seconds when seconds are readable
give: 9,00
